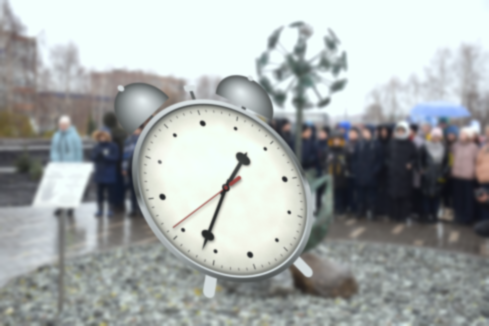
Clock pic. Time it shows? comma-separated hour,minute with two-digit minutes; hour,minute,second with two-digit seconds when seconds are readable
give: 1,36,41
